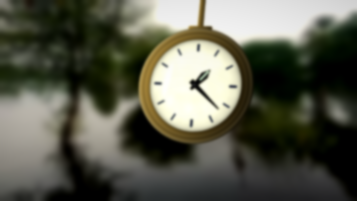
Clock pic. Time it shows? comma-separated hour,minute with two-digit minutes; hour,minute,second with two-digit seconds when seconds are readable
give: 1,22
